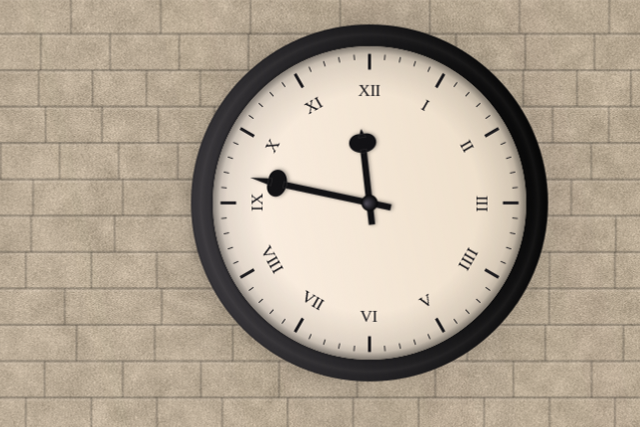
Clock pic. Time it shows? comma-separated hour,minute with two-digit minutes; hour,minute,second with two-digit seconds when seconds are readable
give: 11,47
